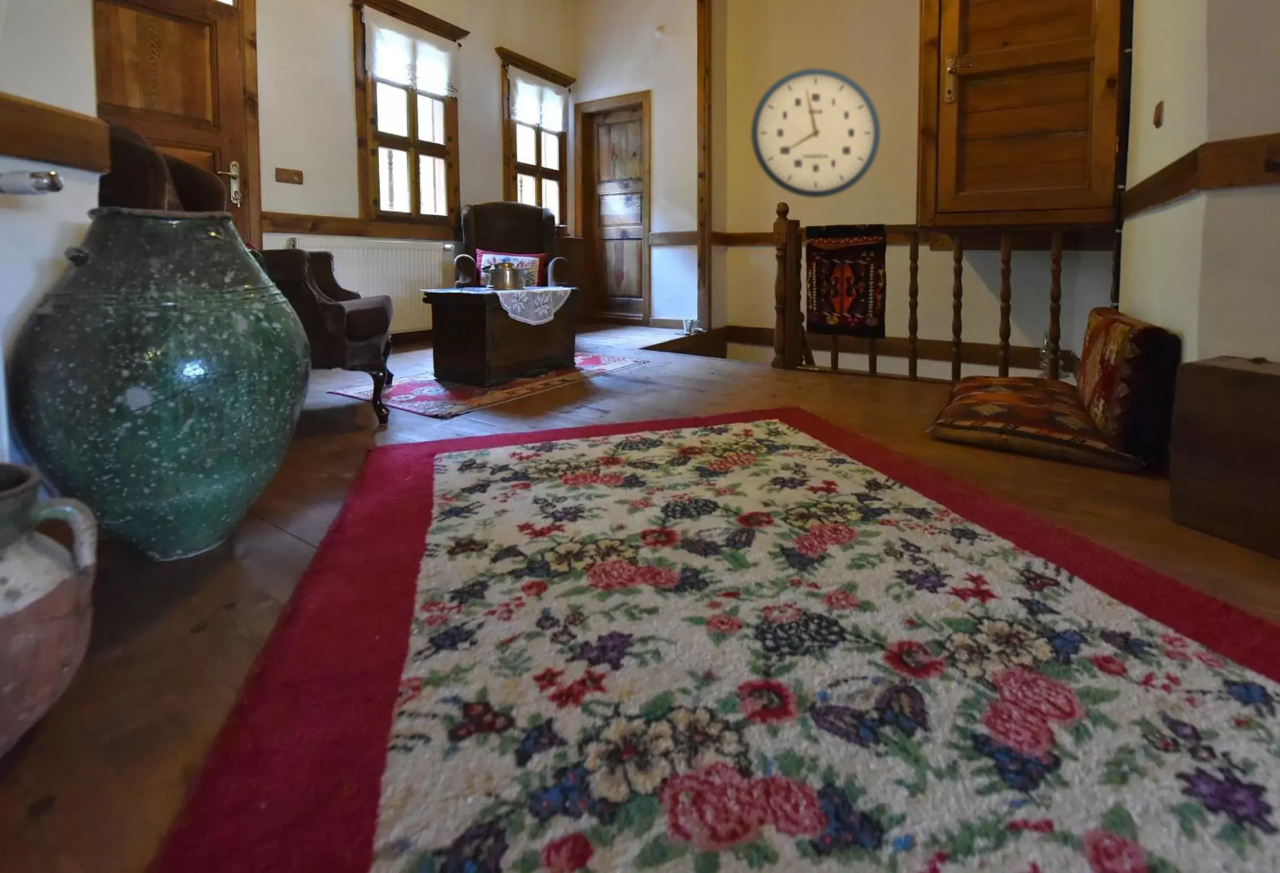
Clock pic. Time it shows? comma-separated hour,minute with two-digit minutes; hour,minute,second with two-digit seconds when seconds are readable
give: 7,58
